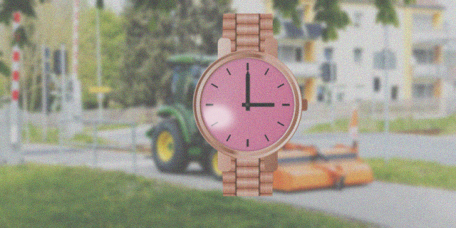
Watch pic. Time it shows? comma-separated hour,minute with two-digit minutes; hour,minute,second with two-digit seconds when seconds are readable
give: 3,00
